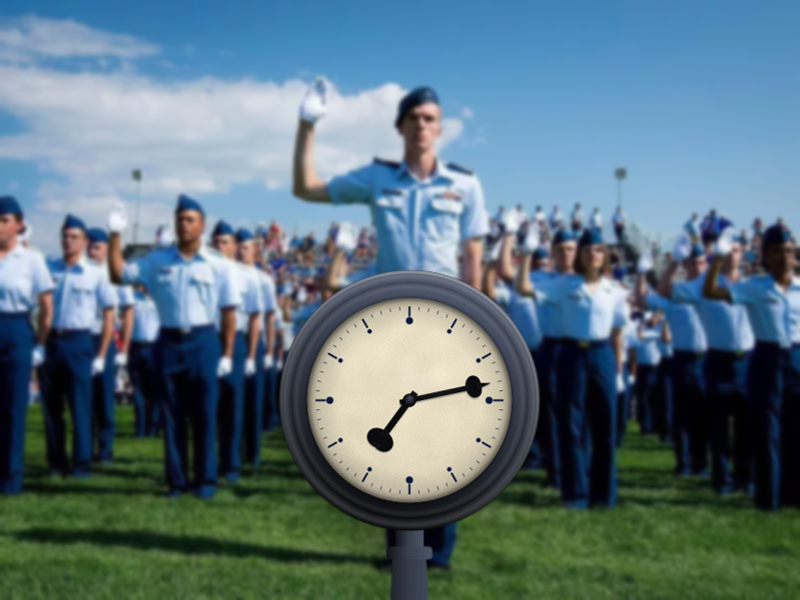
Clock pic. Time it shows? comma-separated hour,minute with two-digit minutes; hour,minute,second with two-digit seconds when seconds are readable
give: 7,13
